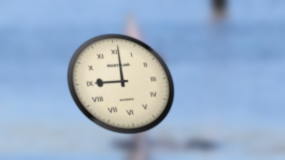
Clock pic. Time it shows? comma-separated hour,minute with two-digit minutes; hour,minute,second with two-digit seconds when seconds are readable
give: 9,01
